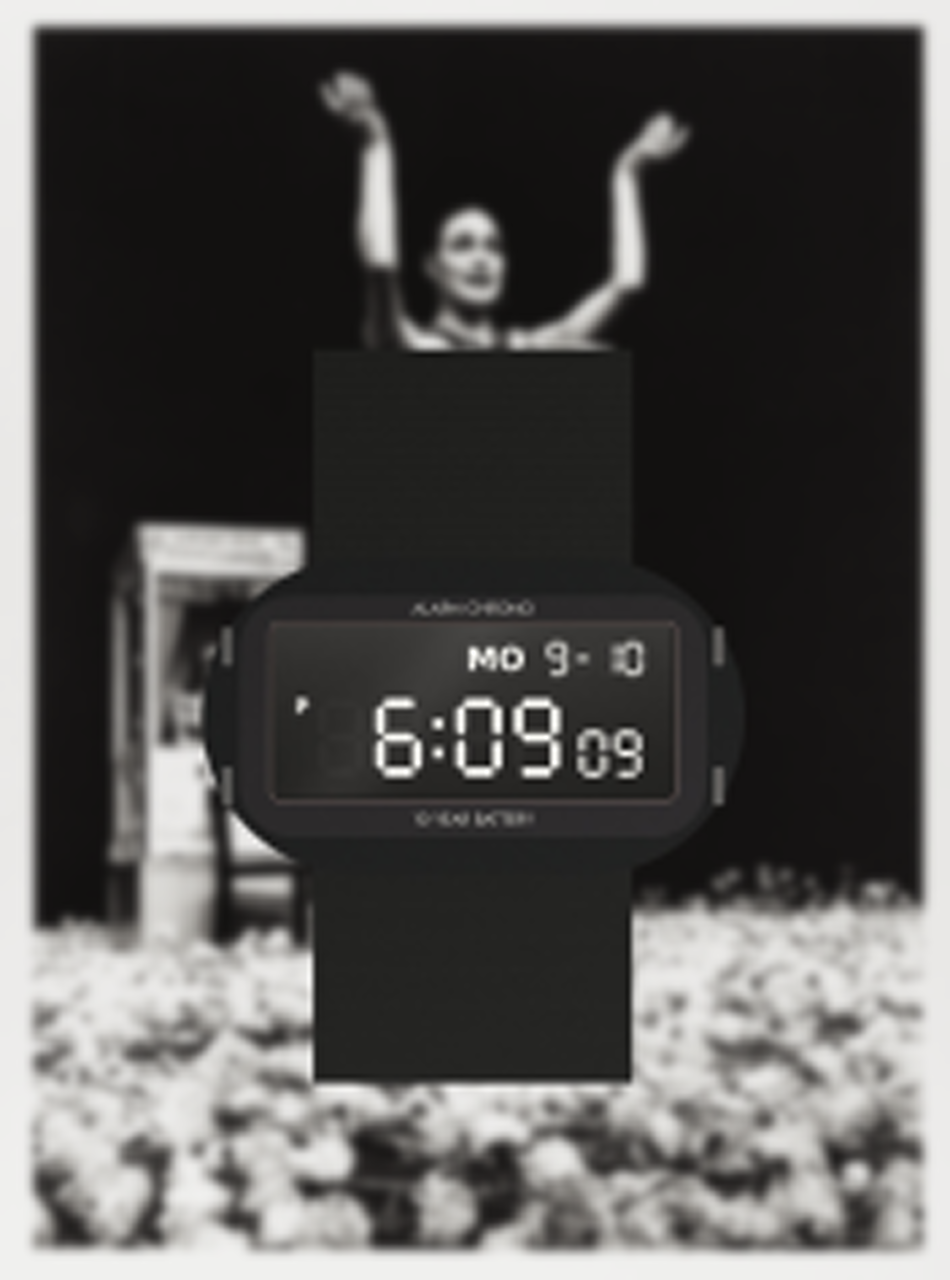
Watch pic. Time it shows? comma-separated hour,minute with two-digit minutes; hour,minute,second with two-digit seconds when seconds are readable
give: 6,09,09
